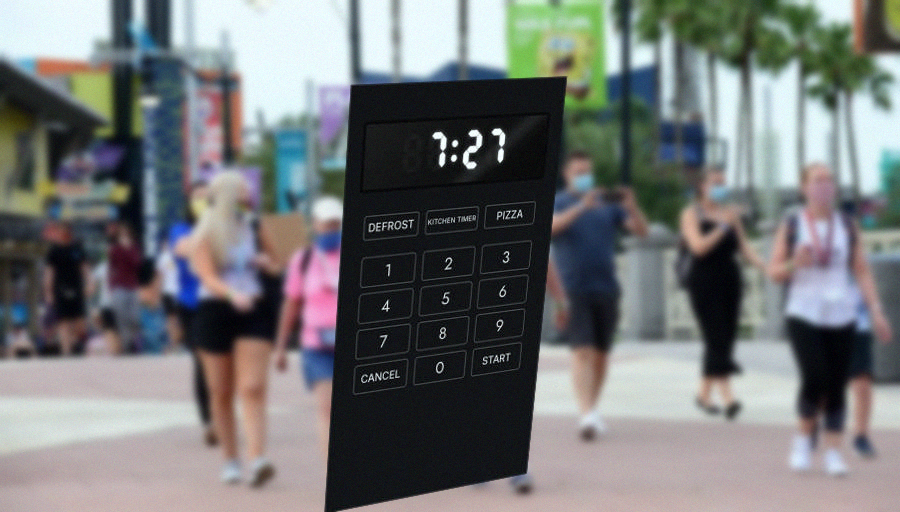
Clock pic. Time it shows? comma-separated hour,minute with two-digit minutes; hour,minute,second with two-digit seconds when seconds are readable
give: 7,27
